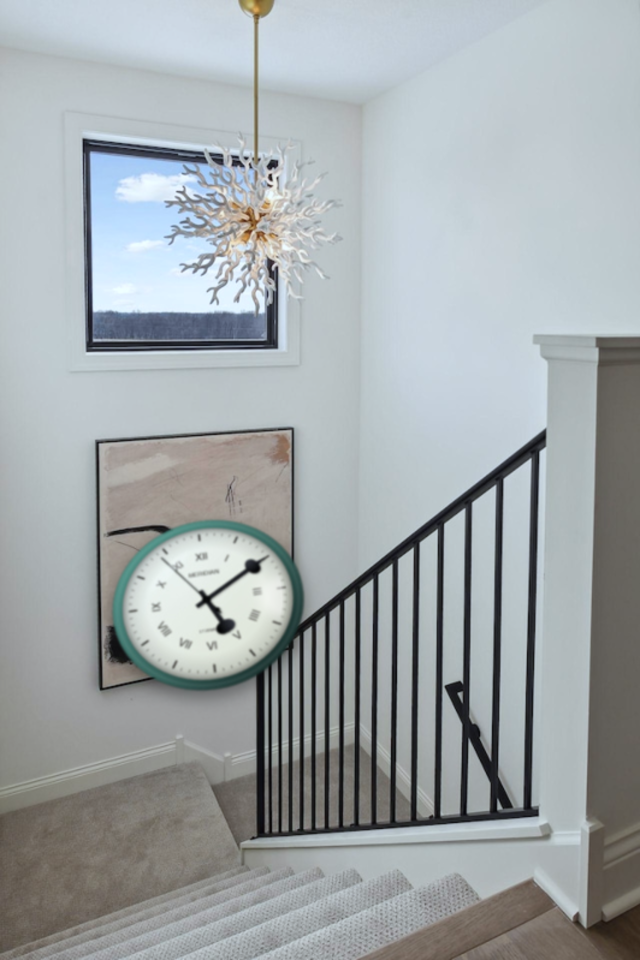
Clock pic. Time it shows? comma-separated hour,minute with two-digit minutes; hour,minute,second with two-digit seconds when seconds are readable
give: 5,09,54
